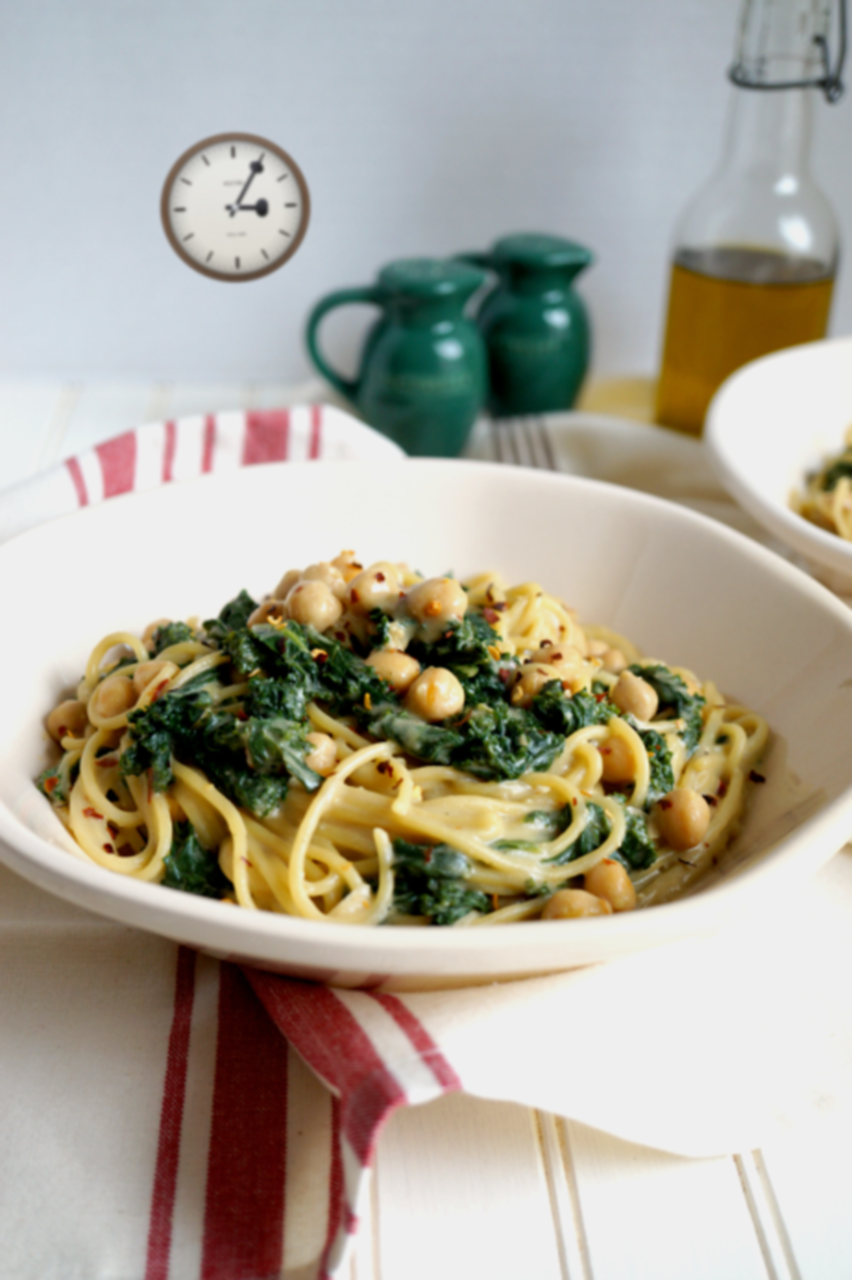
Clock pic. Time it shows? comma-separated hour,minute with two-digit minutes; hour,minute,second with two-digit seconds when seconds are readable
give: 3,05
